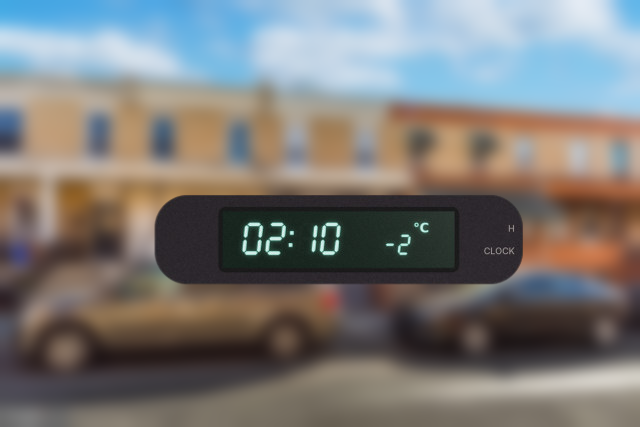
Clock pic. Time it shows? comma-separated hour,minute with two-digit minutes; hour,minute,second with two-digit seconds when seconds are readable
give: 2,10
